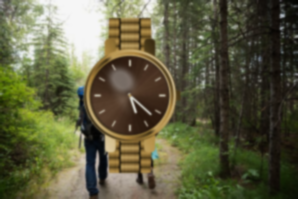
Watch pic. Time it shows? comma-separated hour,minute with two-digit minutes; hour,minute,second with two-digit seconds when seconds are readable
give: 5,22
